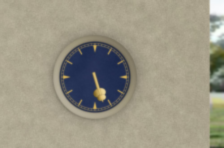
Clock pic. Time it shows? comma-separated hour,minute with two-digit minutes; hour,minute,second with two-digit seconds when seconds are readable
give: 5,27
